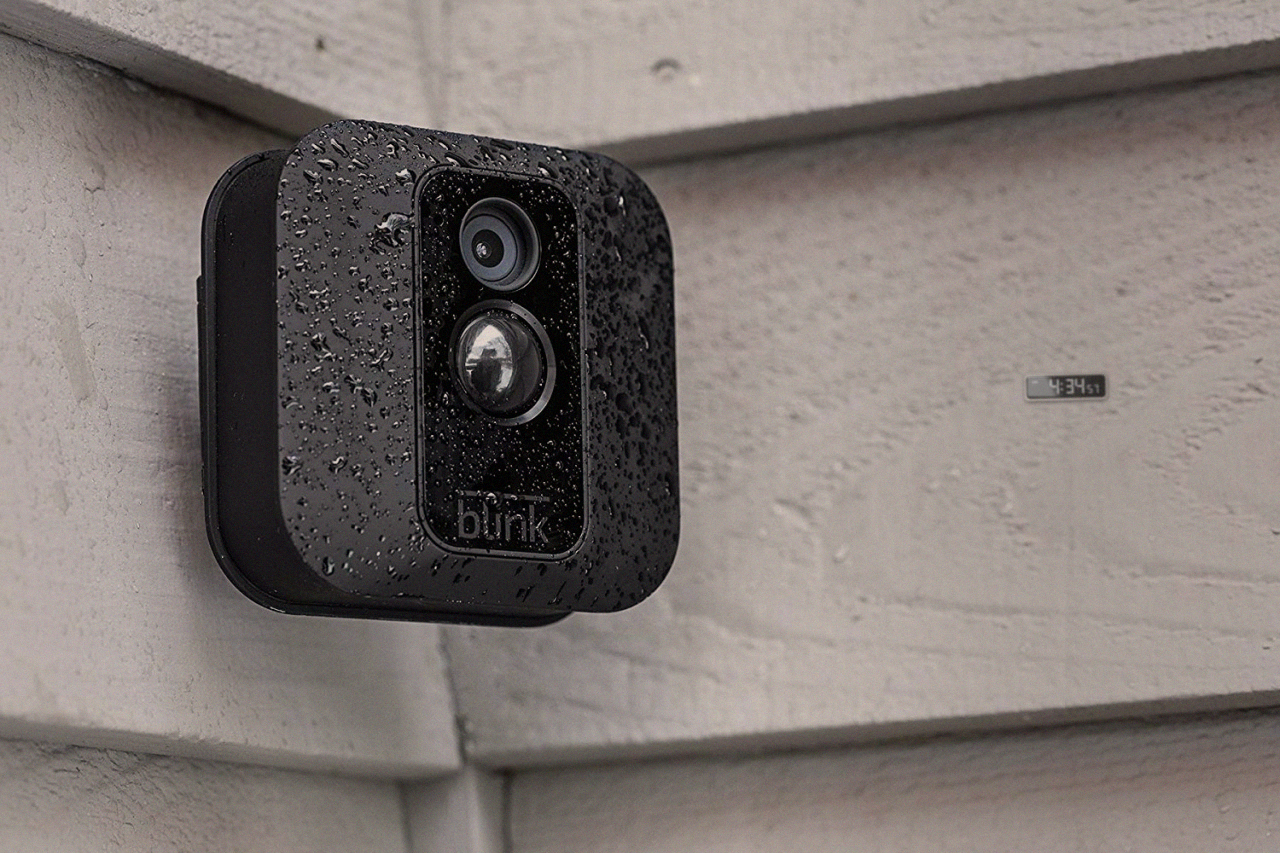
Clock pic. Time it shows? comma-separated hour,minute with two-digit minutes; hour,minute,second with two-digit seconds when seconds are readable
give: 4,34
